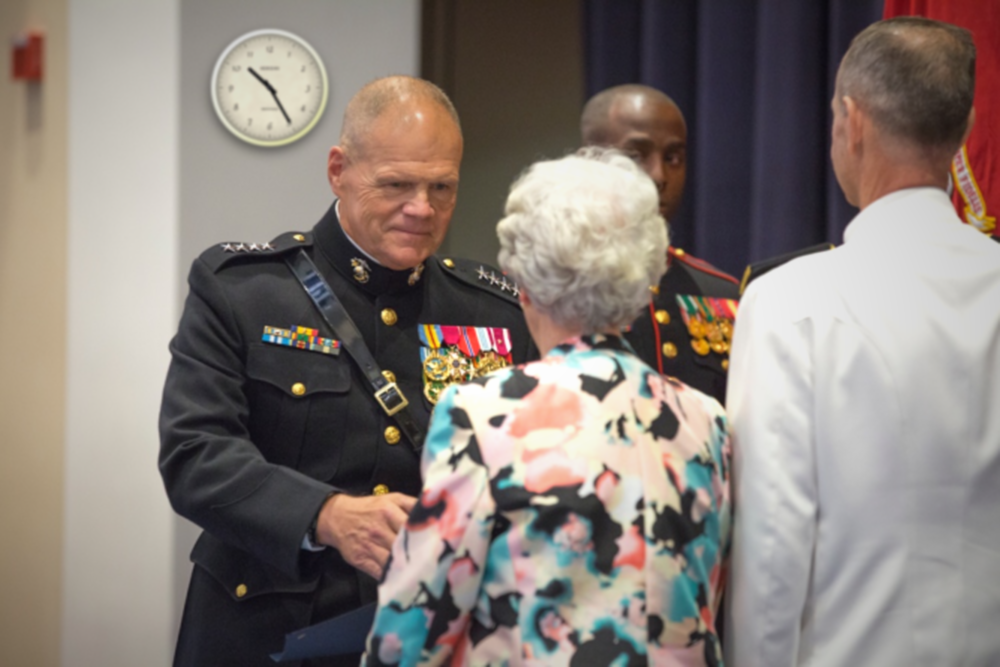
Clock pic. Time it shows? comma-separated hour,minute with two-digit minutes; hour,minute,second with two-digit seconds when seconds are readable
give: 10,25
